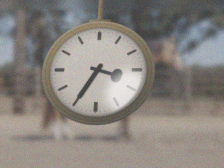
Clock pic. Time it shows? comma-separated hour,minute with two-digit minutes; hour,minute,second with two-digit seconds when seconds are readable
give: 3,35
